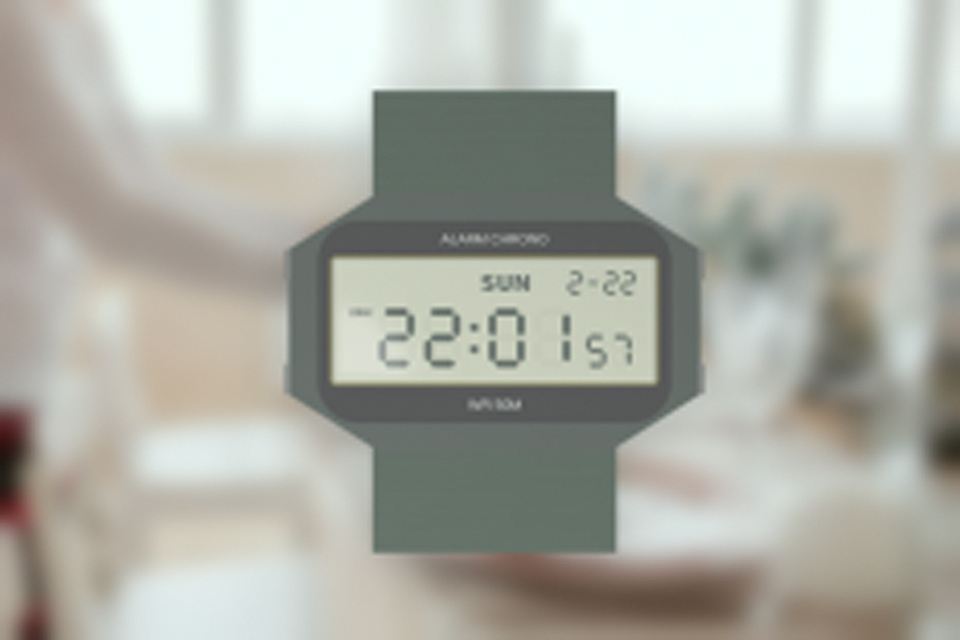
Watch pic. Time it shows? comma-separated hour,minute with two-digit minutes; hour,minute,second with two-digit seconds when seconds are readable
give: 22,01,57
